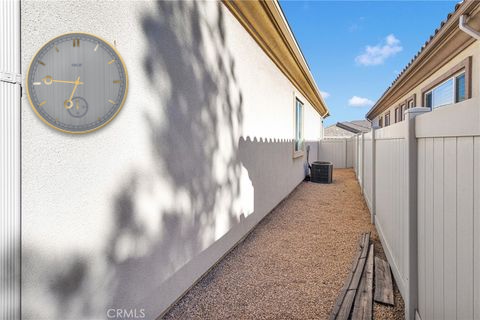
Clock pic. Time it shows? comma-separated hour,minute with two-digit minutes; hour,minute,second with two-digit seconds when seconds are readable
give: 6,46
